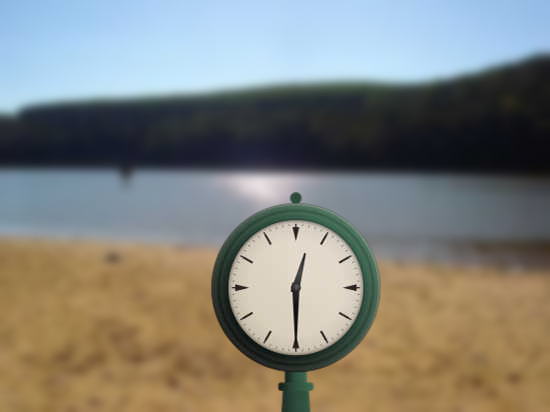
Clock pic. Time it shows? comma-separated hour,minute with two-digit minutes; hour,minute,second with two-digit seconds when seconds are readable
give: 12,30
